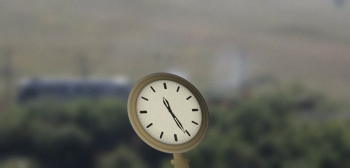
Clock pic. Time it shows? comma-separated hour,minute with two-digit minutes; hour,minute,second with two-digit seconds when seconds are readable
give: 11,26
